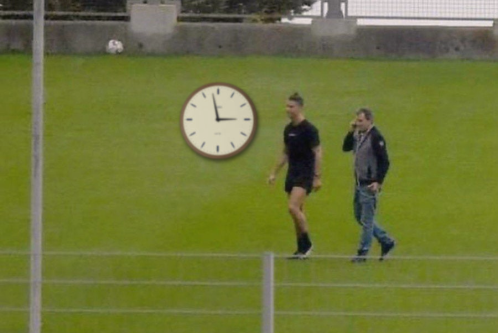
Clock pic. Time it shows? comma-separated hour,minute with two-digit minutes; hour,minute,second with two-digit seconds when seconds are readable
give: 2,58
